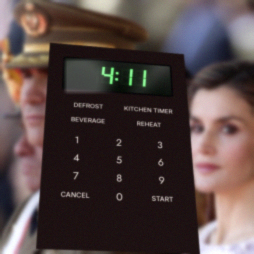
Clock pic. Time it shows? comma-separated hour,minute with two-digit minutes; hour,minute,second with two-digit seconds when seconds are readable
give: 4,11
